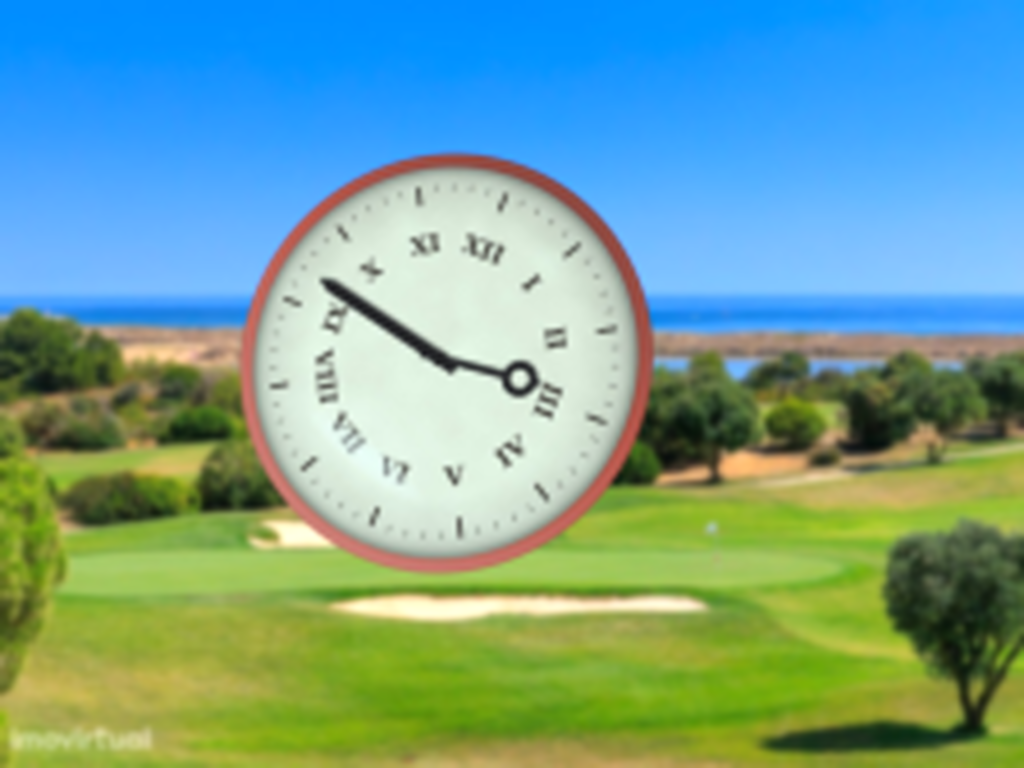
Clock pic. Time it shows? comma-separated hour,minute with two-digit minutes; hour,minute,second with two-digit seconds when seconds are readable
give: 2,47
